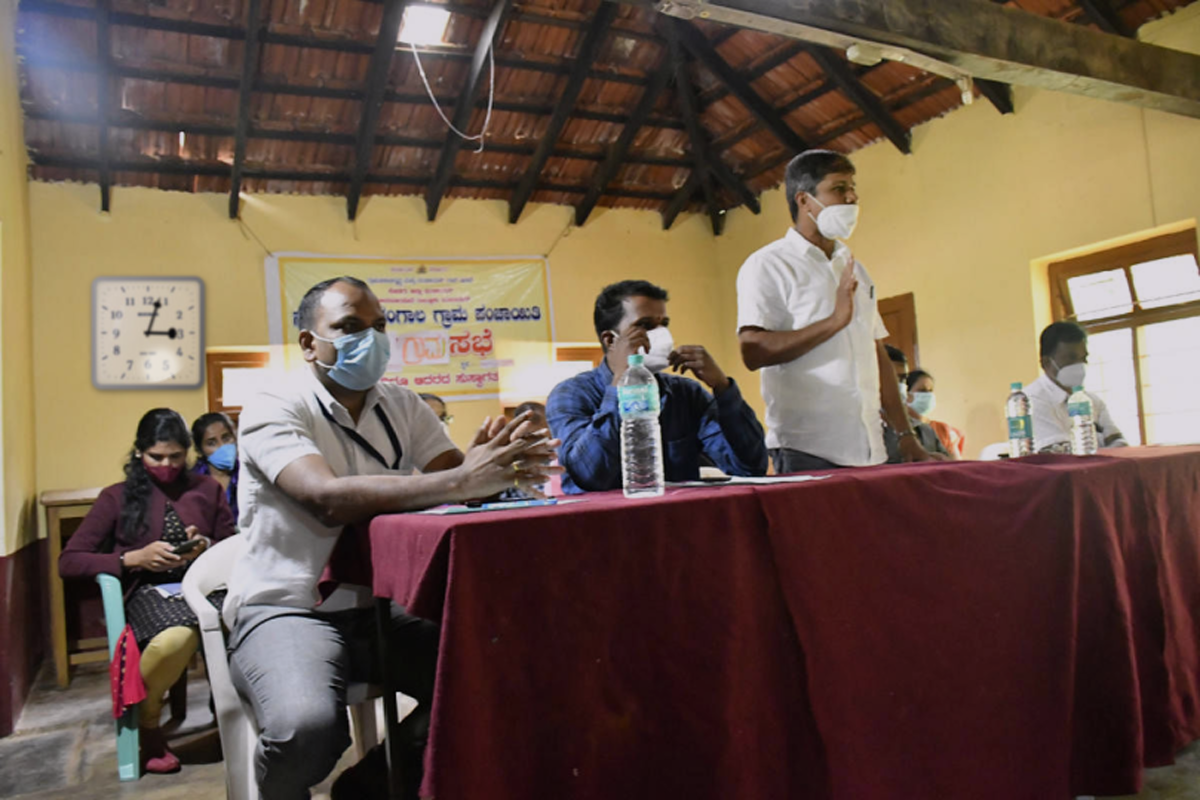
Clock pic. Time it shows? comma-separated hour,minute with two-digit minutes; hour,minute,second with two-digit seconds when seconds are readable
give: 3,03
